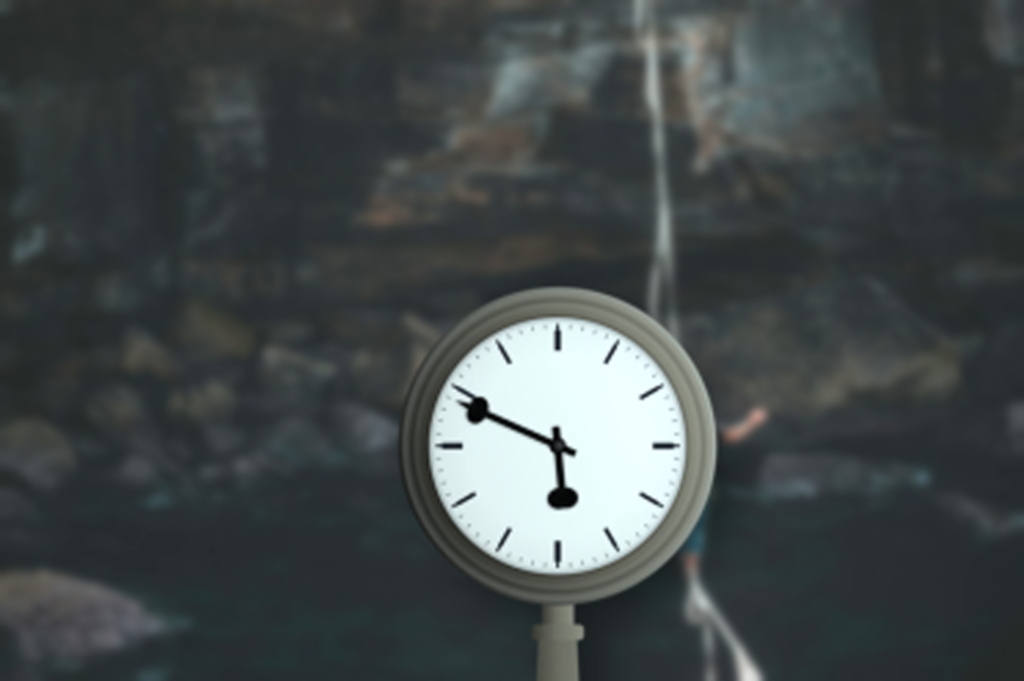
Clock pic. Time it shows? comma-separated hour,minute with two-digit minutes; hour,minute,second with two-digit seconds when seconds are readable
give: 5,49
